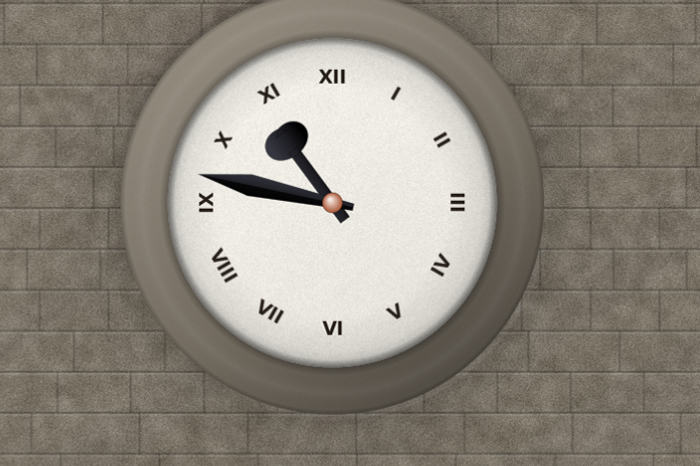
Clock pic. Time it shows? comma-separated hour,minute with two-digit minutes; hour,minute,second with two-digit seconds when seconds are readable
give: 10,47
